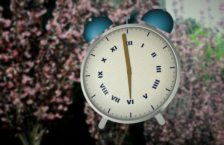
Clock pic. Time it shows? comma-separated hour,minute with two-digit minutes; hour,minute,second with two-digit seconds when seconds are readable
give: 5,59
